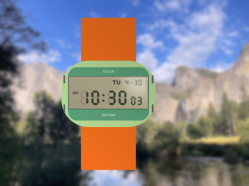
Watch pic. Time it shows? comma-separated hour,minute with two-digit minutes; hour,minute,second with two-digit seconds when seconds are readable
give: 10,30,03
